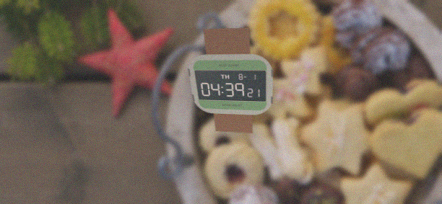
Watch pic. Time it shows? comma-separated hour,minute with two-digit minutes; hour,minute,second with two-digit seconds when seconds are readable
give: 4,39,21
